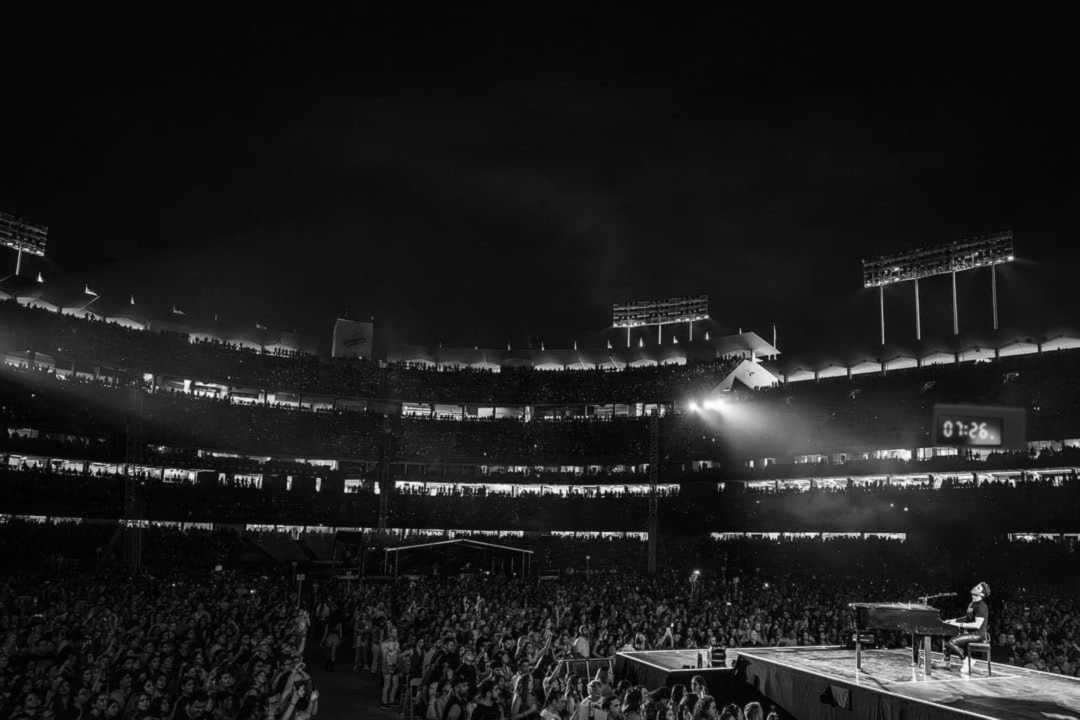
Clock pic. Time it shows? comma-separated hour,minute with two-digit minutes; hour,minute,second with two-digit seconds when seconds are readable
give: 7,26
